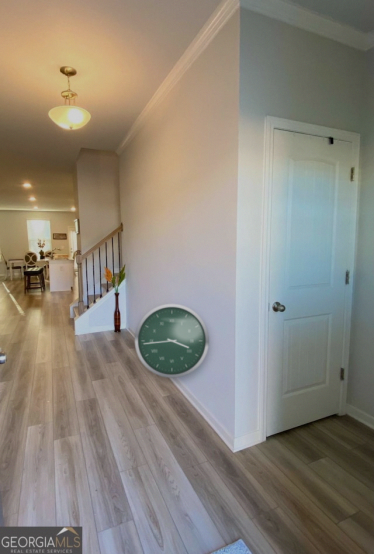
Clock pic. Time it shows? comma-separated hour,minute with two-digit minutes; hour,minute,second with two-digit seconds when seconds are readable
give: 3,44
